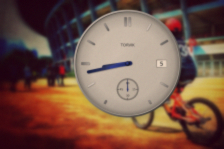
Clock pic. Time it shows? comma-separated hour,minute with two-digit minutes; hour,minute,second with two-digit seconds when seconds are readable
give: 8,43
